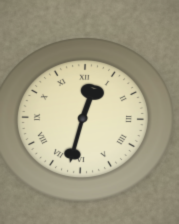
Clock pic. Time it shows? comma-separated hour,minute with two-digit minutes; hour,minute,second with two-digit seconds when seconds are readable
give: 12,32
